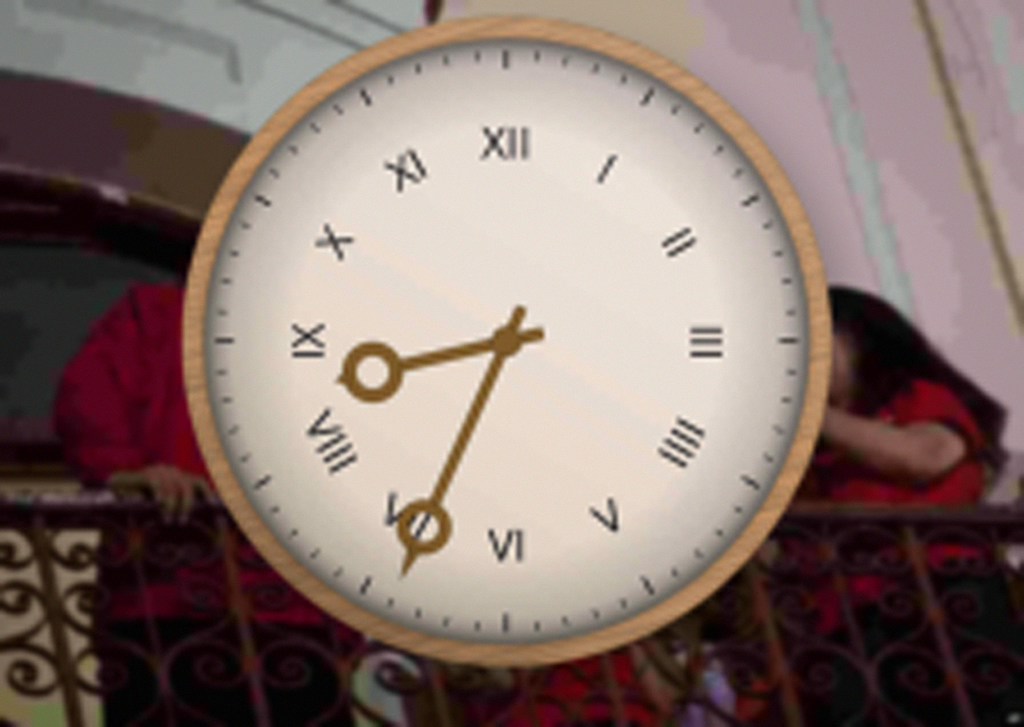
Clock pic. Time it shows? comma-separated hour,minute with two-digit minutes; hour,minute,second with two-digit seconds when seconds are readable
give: 8,34
